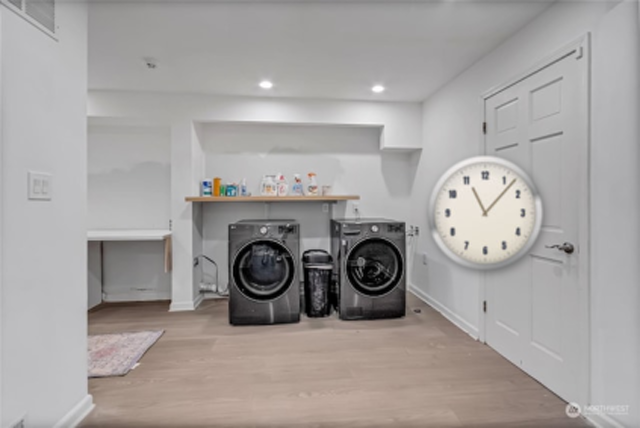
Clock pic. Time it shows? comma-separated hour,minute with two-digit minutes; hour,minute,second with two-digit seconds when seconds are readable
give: 11,07
